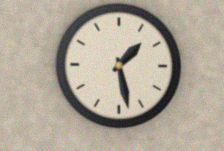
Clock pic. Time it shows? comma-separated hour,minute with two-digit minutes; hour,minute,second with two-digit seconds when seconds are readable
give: 1,28
